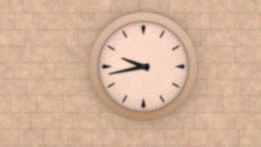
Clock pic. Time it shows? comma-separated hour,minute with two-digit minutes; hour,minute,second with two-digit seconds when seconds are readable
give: 9,43
